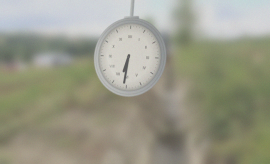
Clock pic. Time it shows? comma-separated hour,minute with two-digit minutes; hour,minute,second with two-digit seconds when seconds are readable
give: 6,31
